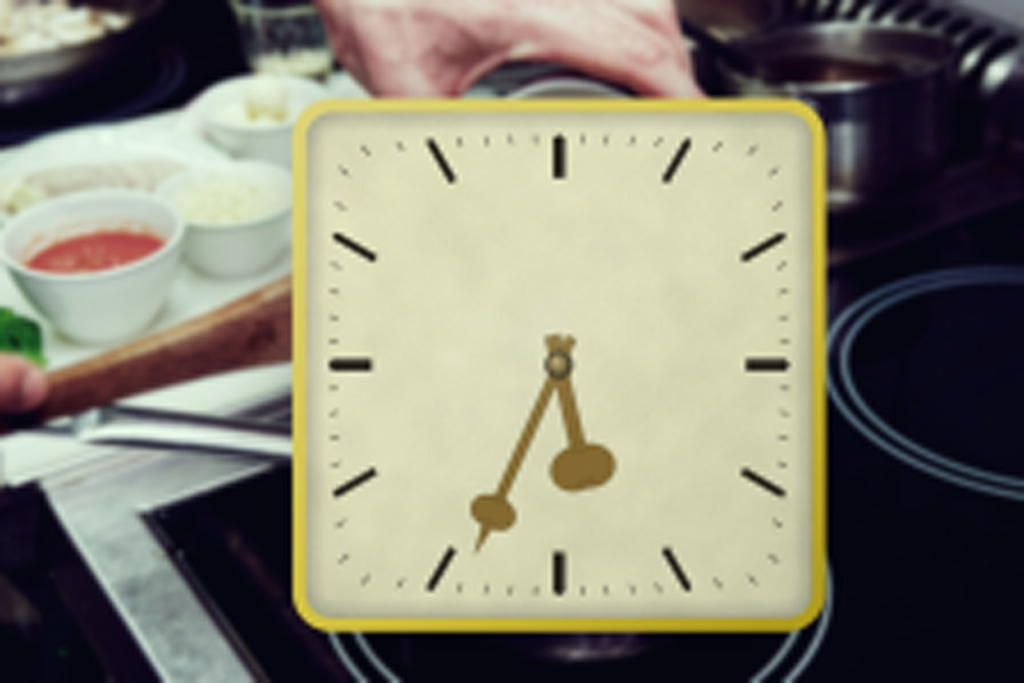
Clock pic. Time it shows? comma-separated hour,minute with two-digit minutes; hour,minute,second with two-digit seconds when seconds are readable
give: 5,34
